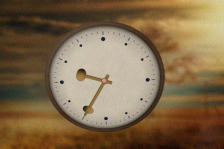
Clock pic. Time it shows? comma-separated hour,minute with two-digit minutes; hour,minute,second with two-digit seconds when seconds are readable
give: 9,35
